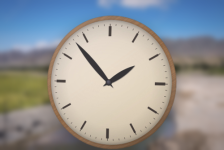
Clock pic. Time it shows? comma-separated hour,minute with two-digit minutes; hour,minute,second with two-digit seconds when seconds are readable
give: 1,53
